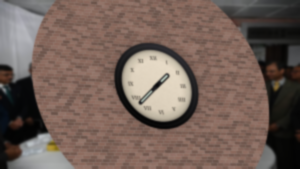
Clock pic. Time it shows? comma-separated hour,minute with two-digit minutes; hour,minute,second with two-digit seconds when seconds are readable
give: 1,38
